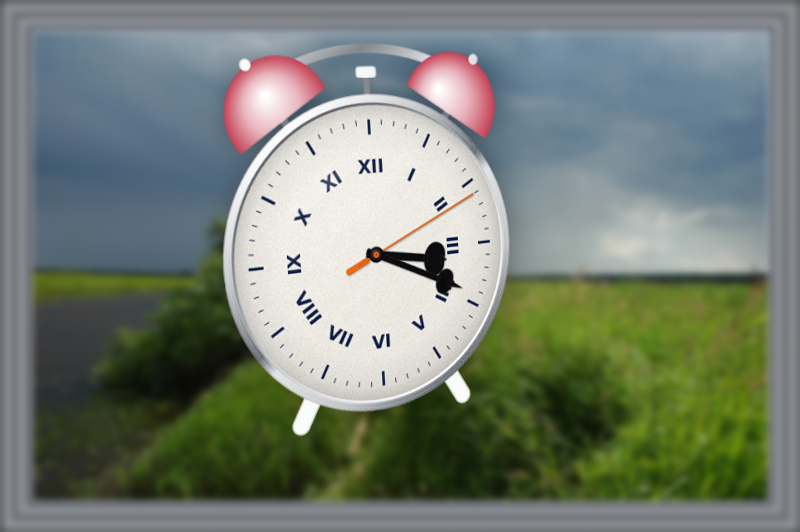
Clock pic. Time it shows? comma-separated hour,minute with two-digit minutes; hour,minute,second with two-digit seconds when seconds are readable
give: 3,19,11
